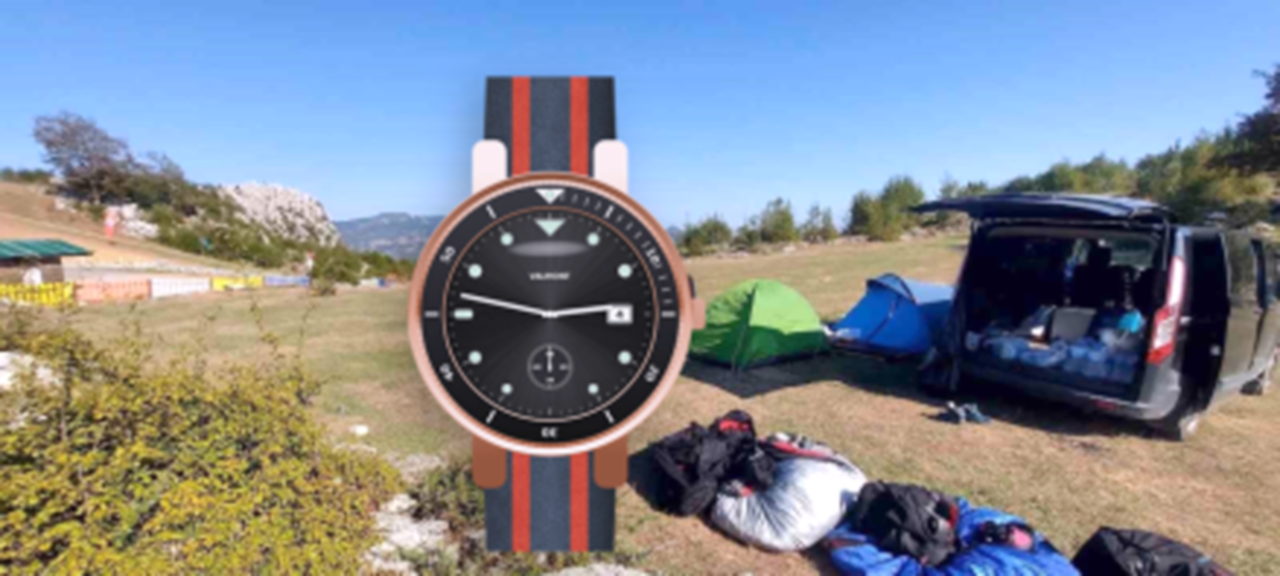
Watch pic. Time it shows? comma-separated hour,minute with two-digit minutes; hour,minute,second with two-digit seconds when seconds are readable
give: 2,47
